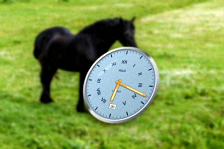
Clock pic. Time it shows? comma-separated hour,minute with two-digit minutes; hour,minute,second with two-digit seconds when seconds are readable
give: 6,18
